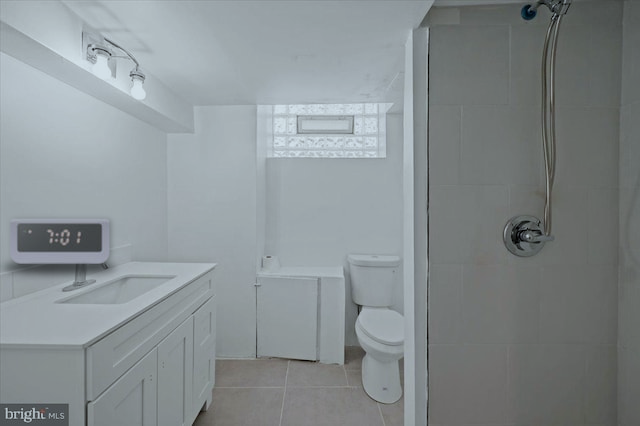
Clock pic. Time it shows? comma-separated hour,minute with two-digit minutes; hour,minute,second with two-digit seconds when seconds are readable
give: 7,01
